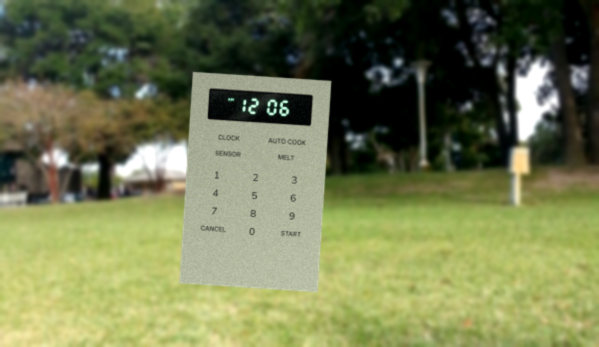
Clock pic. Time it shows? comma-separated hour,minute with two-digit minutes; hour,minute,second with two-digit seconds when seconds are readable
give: 12,06
